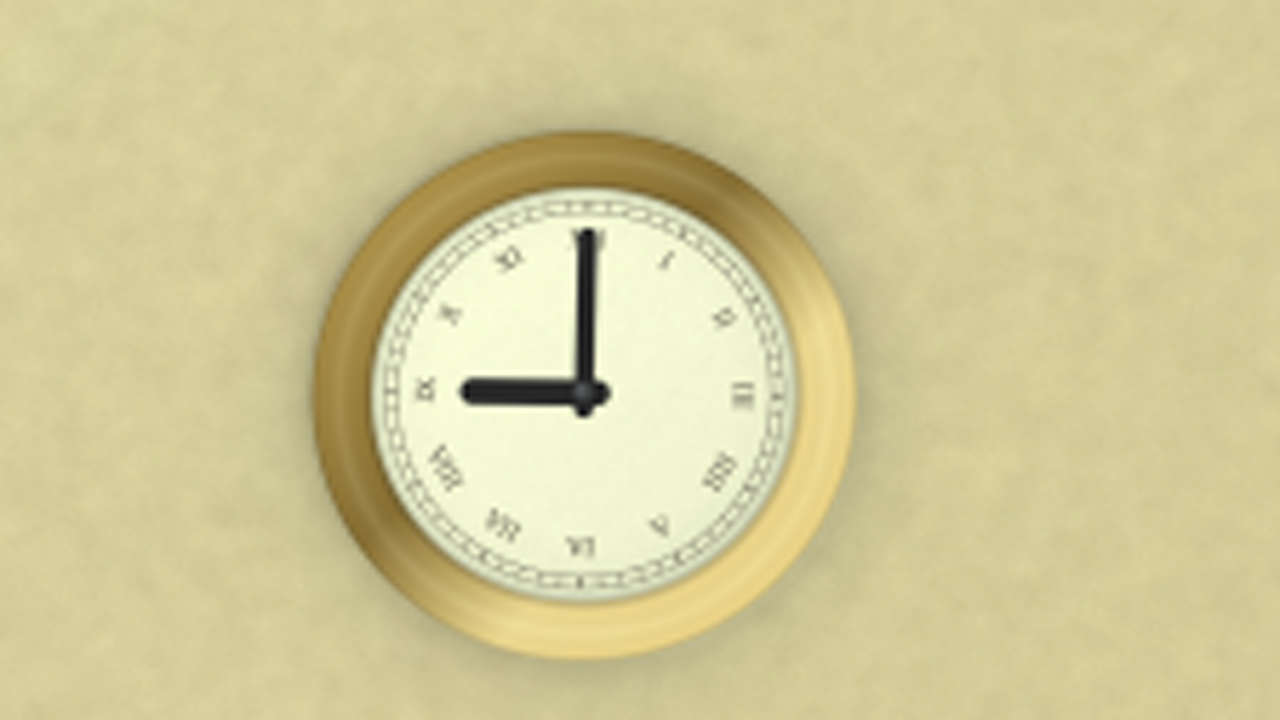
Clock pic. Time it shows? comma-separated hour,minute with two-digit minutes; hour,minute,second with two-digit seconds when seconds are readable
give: 9,00
